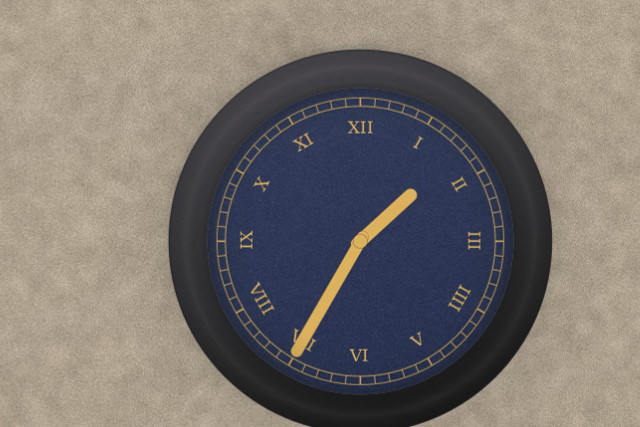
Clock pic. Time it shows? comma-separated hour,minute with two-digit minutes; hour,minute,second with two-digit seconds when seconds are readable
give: 1,35
